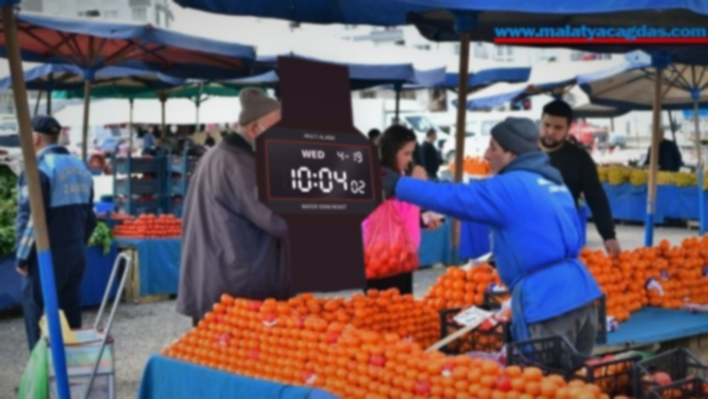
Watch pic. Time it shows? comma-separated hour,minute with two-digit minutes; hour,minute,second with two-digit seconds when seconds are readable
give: 10,04
